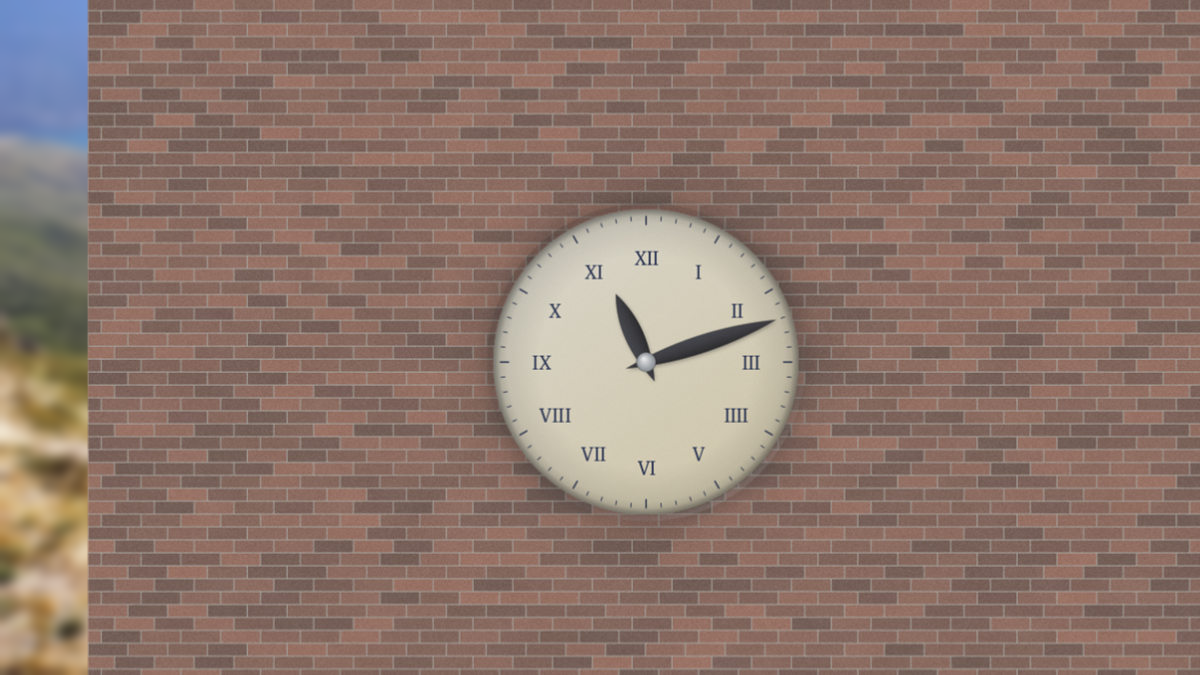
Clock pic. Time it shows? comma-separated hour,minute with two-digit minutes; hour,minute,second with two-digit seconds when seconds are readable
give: 11,12
